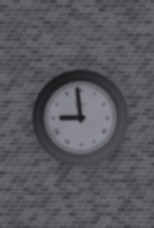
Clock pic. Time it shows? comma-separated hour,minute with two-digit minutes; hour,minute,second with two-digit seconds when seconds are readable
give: 8,59
